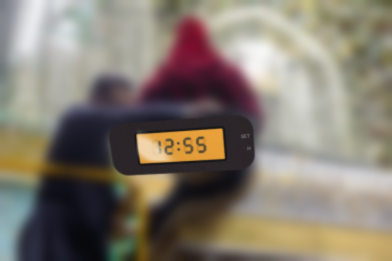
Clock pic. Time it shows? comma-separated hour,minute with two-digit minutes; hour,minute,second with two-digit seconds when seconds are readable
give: 12,55
